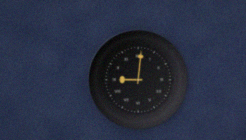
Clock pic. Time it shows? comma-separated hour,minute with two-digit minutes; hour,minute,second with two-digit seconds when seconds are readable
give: 9,01
